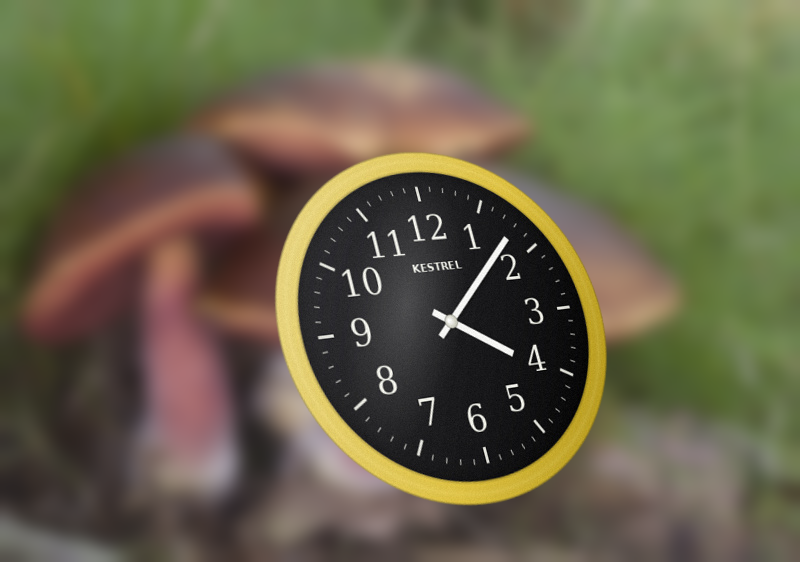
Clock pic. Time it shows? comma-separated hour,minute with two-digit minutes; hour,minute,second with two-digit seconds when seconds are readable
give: 4,08
